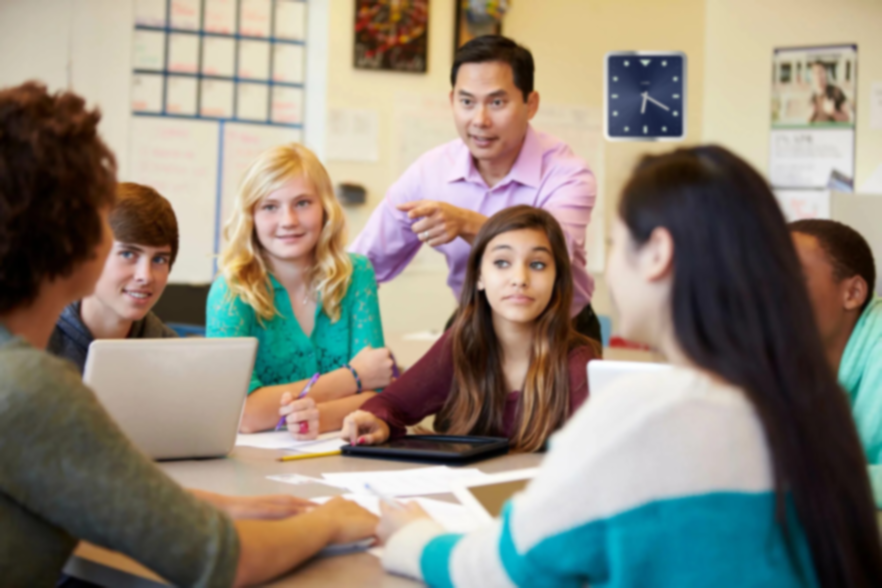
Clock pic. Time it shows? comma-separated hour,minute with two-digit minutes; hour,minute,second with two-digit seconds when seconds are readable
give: 6,20
